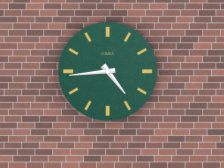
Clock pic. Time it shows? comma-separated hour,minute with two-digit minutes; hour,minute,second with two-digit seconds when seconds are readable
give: 4,44
